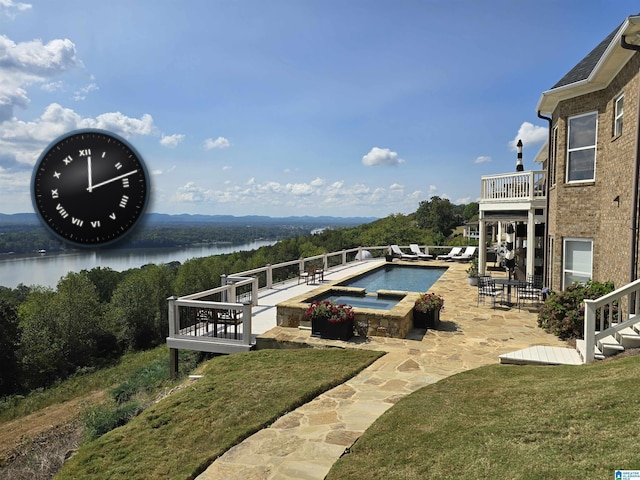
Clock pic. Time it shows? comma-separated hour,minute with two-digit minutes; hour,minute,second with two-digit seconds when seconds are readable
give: 12,13
